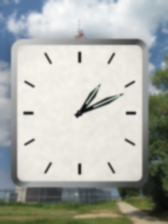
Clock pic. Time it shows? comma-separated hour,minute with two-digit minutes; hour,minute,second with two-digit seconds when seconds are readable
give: 1,11
